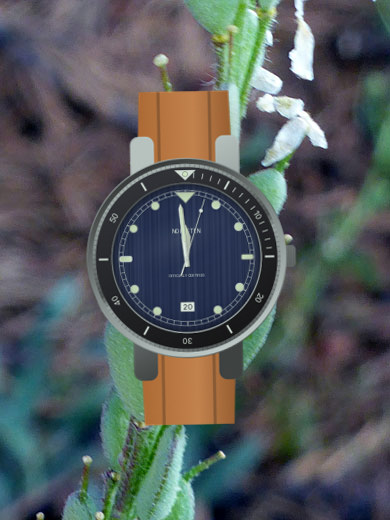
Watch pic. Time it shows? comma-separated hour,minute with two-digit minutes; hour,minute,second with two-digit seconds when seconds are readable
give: 11,59,03
